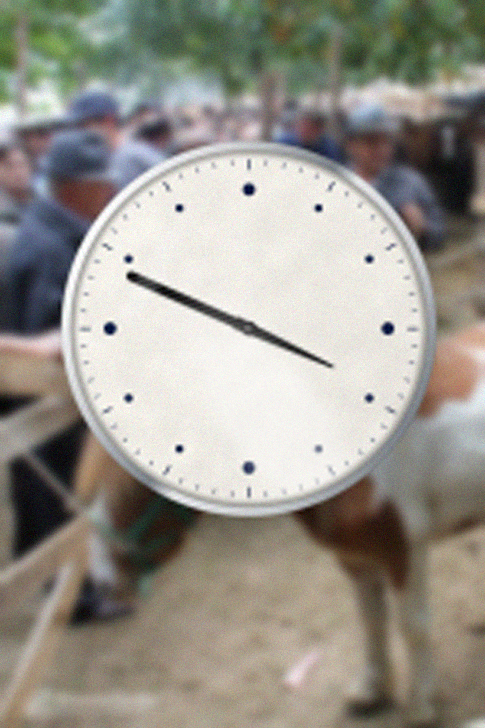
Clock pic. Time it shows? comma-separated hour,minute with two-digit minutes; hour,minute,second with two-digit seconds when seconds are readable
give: 3,49
